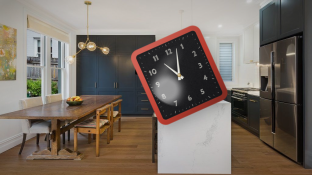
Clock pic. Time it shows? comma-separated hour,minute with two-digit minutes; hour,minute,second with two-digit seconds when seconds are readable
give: 11,03
